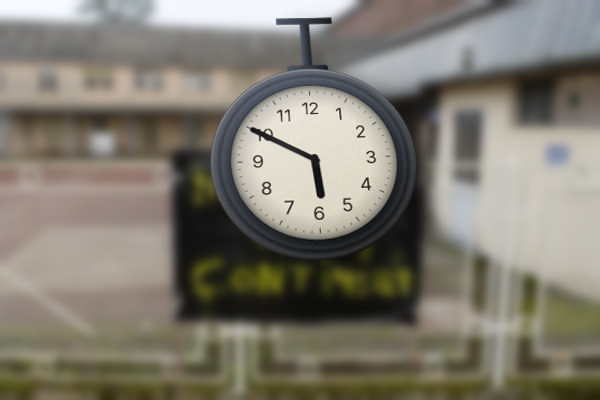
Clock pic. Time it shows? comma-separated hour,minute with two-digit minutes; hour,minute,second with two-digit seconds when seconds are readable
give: 5,50
